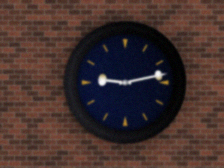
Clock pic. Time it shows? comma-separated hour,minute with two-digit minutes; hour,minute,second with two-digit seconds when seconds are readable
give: 9,13
